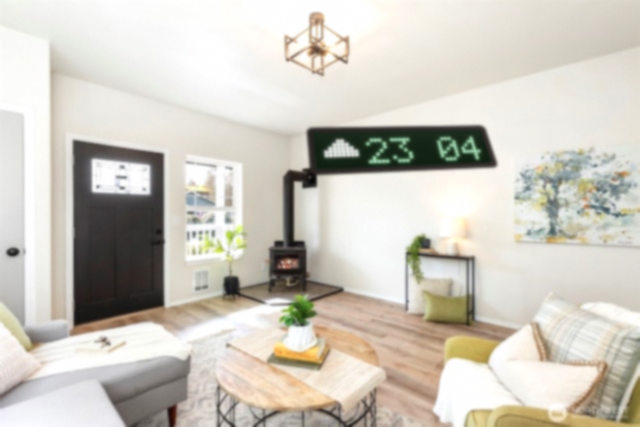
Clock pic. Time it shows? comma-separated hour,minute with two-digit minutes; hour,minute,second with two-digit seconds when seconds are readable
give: 23,04
